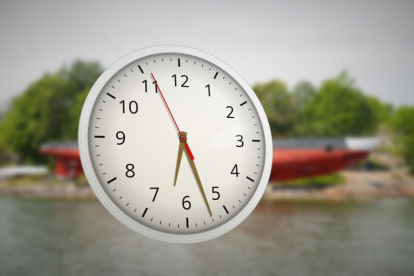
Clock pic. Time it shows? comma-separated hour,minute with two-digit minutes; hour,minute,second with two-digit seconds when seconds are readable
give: 6,26,56
